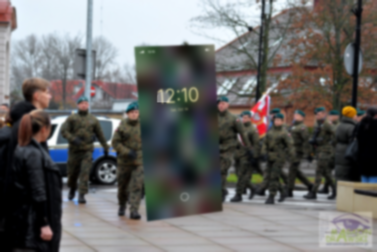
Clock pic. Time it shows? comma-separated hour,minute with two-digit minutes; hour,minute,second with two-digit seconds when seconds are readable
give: 12,10
